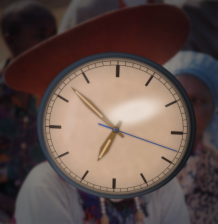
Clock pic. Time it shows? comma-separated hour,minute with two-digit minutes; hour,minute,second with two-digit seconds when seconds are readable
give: 6,52,18
